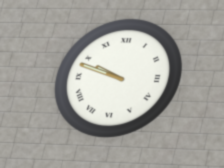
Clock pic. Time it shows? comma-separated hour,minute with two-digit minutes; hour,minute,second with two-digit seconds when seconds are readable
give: 9,48
